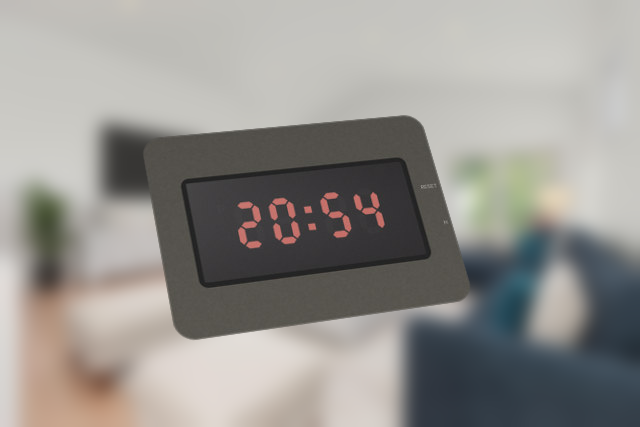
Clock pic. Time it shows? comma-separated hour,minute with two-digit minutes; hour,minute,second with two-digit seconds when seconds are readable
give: 20,54
